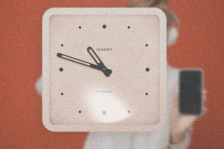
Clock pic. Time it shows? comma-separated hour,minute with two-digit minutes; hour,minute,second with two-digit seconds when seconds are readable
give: 10,48
